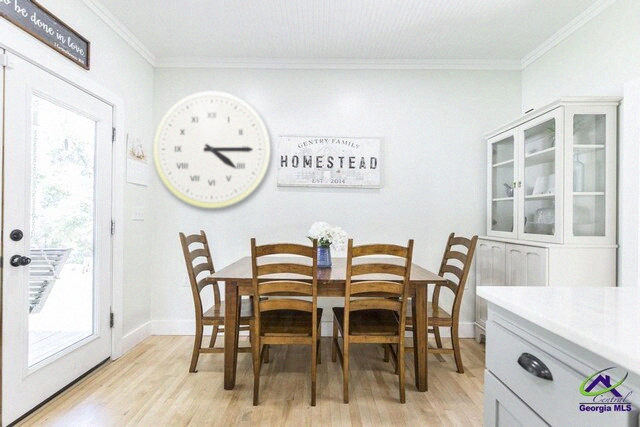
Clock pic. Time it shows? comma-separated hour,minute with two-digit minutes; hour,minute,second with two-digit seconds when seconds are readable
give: 4,15
